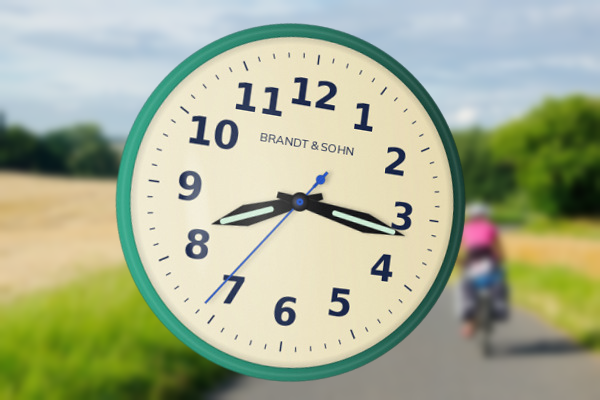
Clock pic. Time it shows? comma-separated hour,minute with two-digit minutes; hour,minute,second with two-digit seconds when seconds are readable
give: 8,16,36
